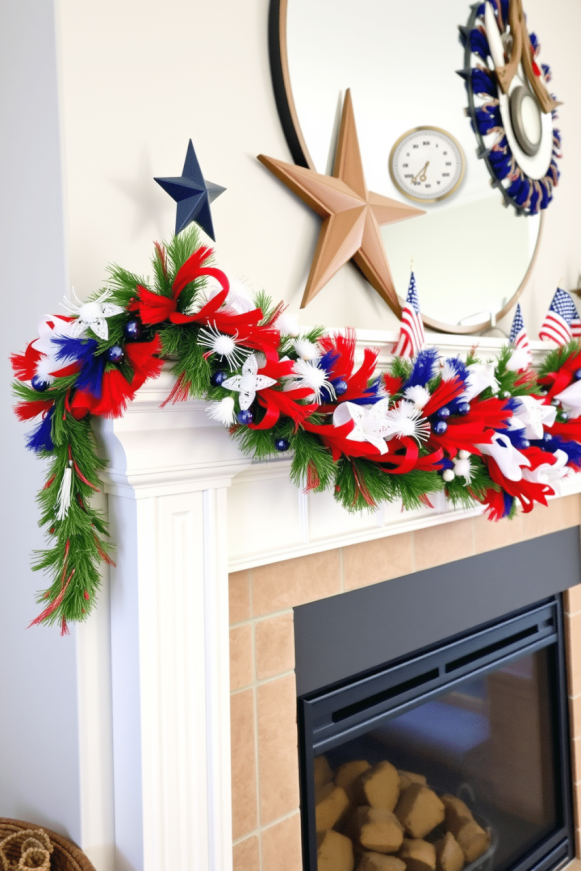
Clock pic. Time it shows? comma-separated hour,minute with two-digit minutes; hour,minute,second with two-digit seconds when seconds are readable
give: 6,37
